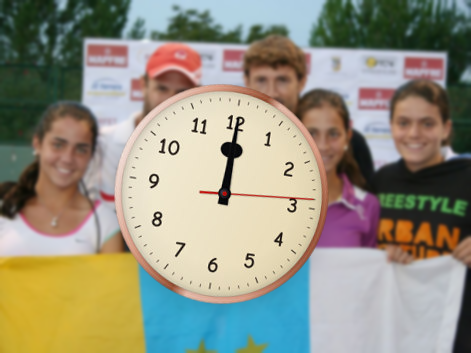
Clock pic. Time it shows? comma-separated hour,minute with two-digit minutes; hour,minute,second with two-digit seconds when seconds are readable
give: 12,00,14
